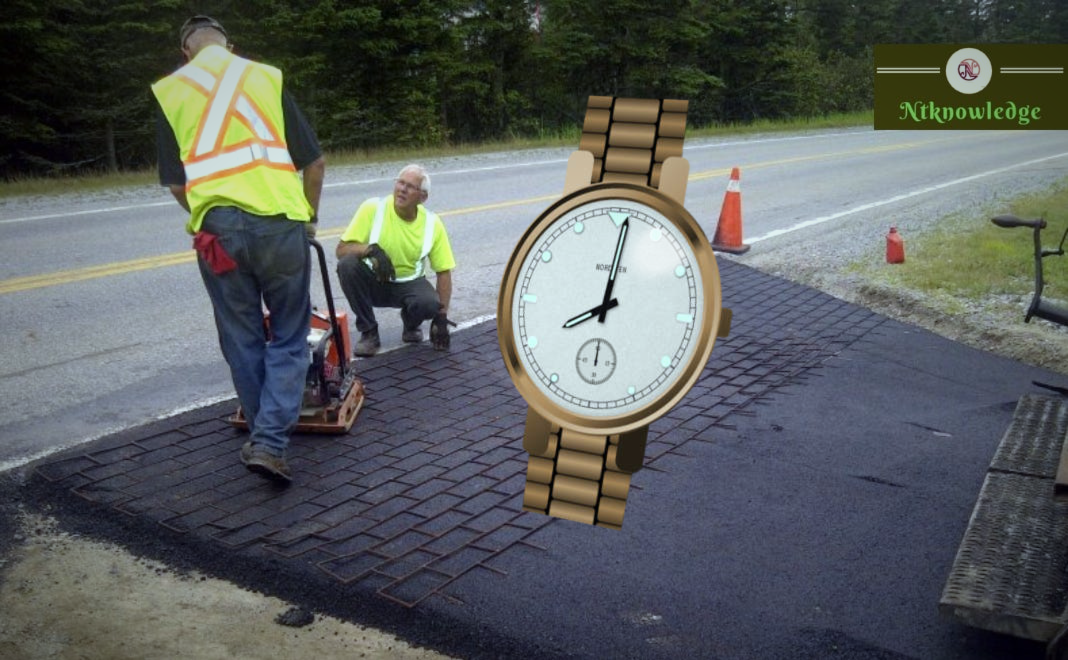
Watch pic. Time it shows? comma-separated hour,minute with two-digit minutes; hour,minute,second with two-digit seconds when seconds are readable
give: 8,01
